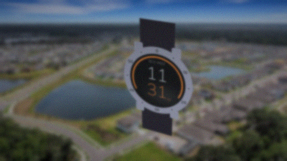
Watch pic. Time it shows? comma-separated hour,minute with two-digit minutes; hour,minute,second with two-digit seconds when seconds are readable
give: 11,31
